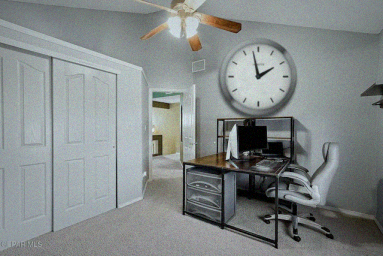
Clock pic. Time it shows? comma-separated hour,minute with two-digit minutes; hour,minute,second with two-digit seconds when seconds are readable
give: 1,58
